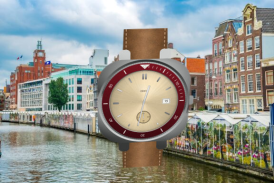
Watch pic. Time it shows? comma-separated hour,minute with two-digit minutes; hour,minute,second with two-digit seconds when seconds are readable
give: 12,32
